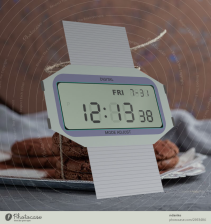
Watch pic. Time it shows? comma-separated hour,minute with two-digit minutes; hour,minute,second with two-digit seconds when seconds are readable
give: 12,13,38
